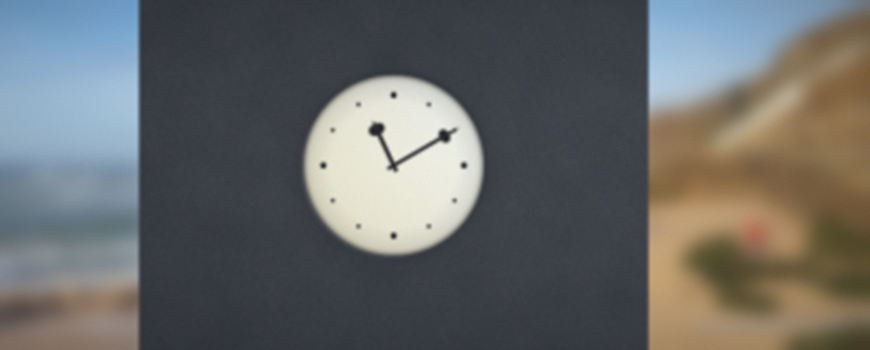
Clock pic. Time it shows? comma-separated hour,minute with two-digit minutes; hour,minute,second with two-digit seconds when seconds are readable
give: 11,10
